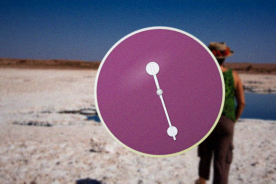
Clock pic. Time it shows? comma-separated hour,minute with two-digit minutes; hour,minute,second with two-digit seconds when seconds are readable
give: 11,27
